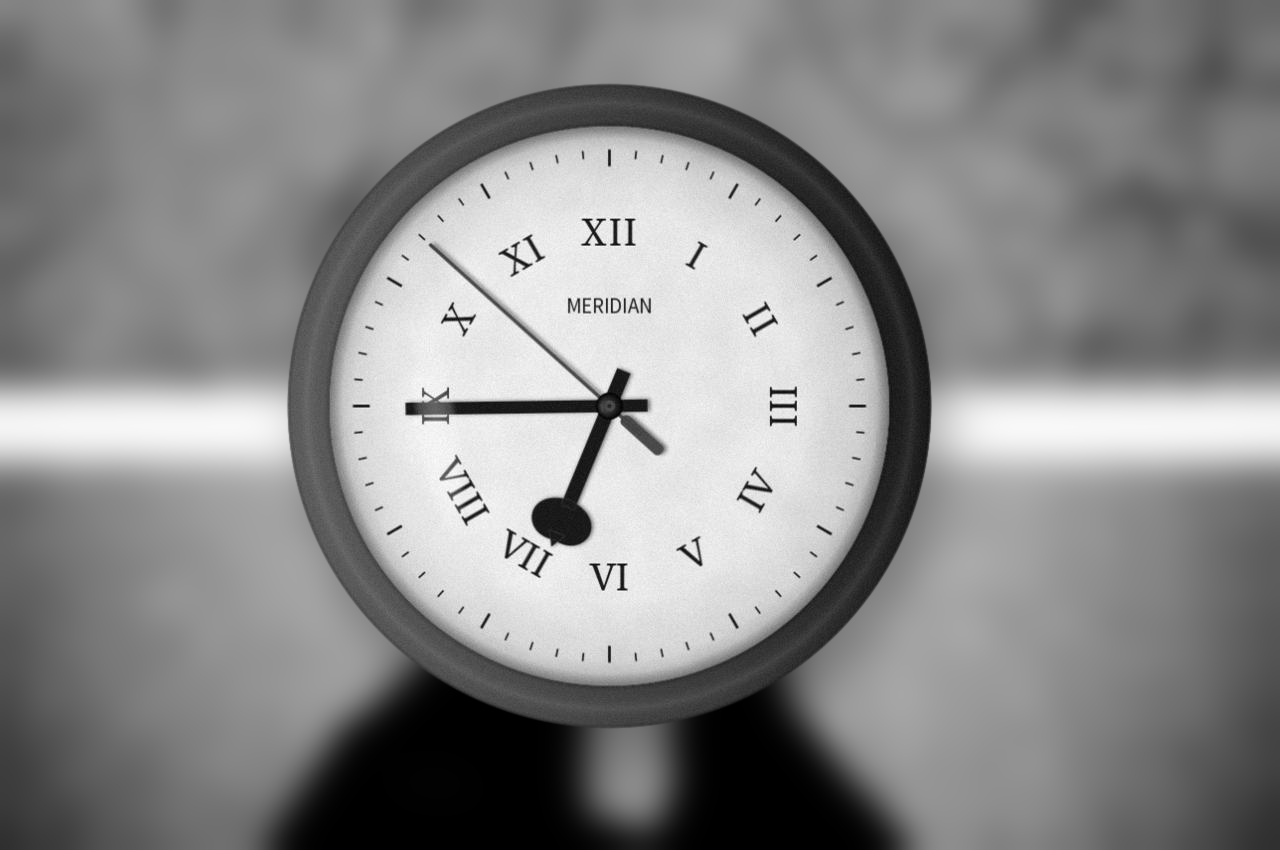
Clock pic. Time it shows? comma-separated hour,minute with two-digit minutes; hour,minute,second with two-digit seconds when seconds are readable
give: 6,44,52
